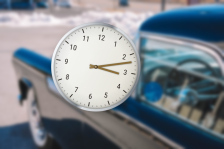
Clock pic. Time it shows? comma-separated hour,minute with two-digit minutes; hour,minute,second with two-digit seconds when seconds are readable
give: 3,12
